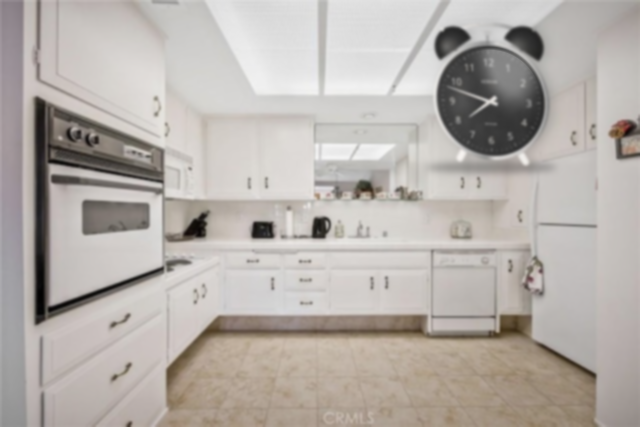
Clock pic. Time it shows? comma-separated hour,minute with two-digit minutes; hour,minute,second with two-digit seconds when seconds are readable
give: 7,48
